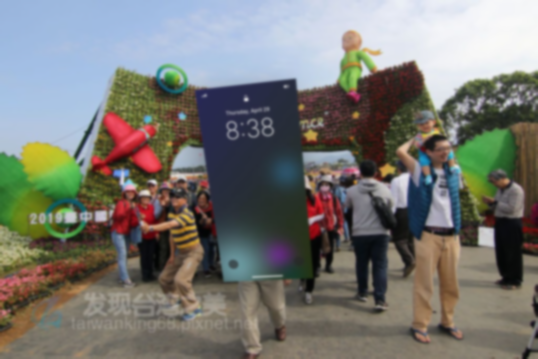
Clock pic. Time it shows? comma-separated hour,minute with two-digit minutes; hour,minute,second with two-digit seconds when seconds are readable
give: 8,38
